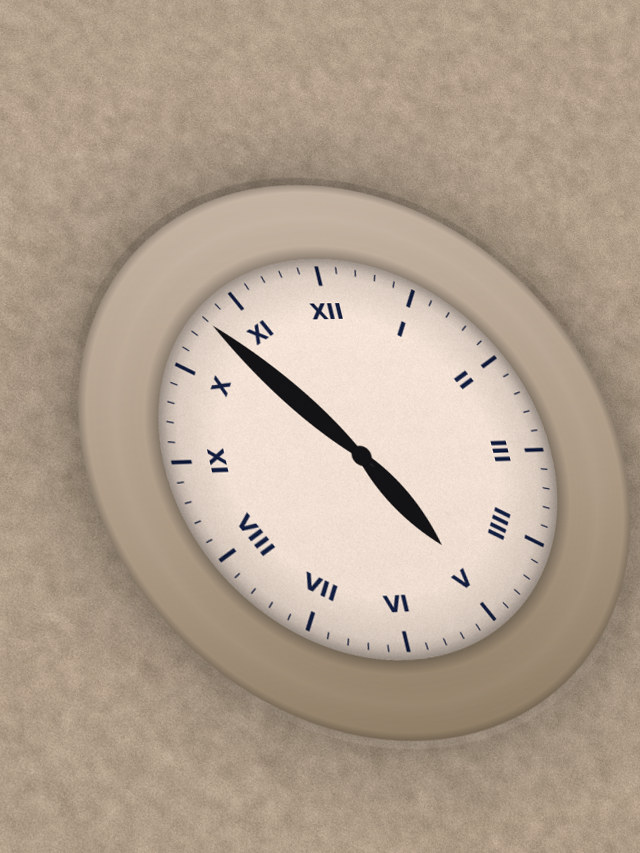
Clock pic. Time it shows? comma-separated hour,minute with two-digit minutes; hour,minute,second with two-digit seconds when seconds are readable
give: 4,53
